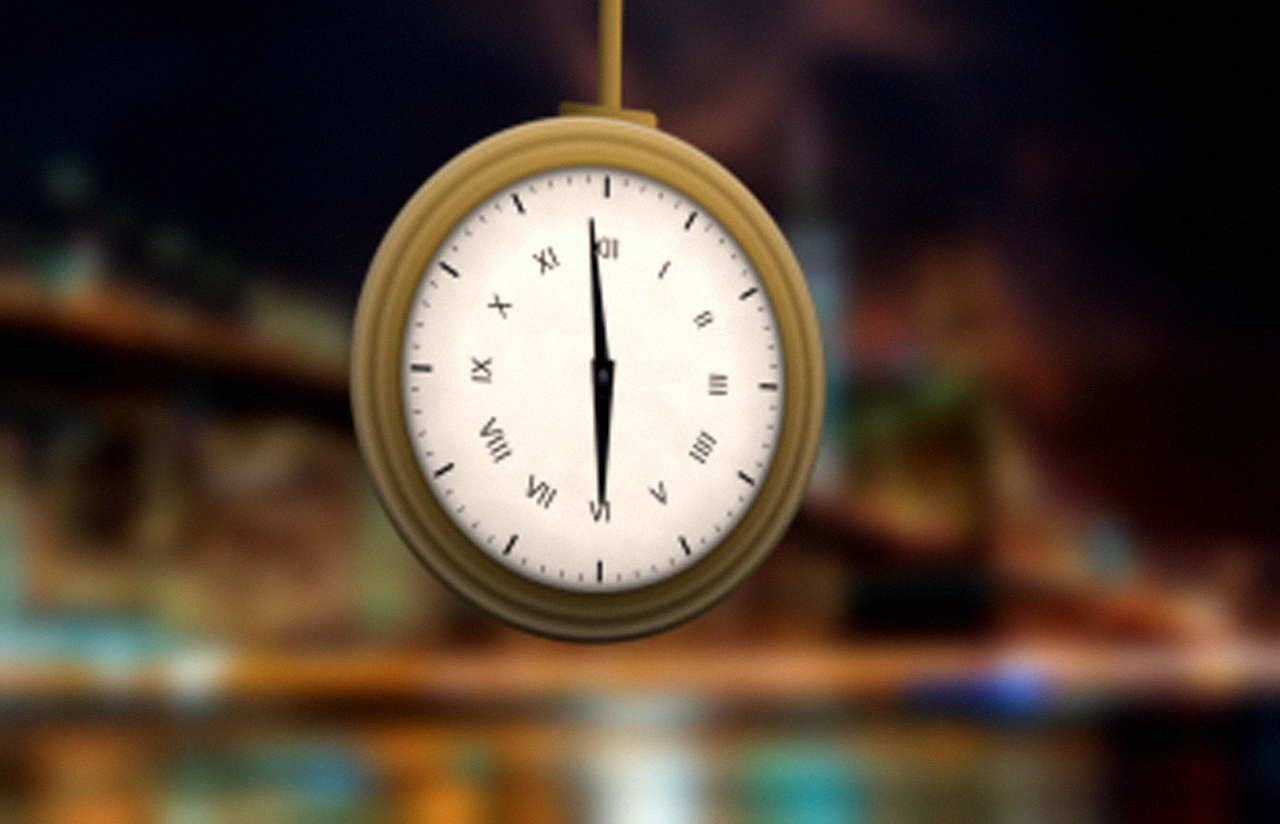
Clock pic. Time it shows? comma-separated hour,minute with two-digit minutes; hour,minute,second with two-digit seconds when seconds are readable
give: 5,59
